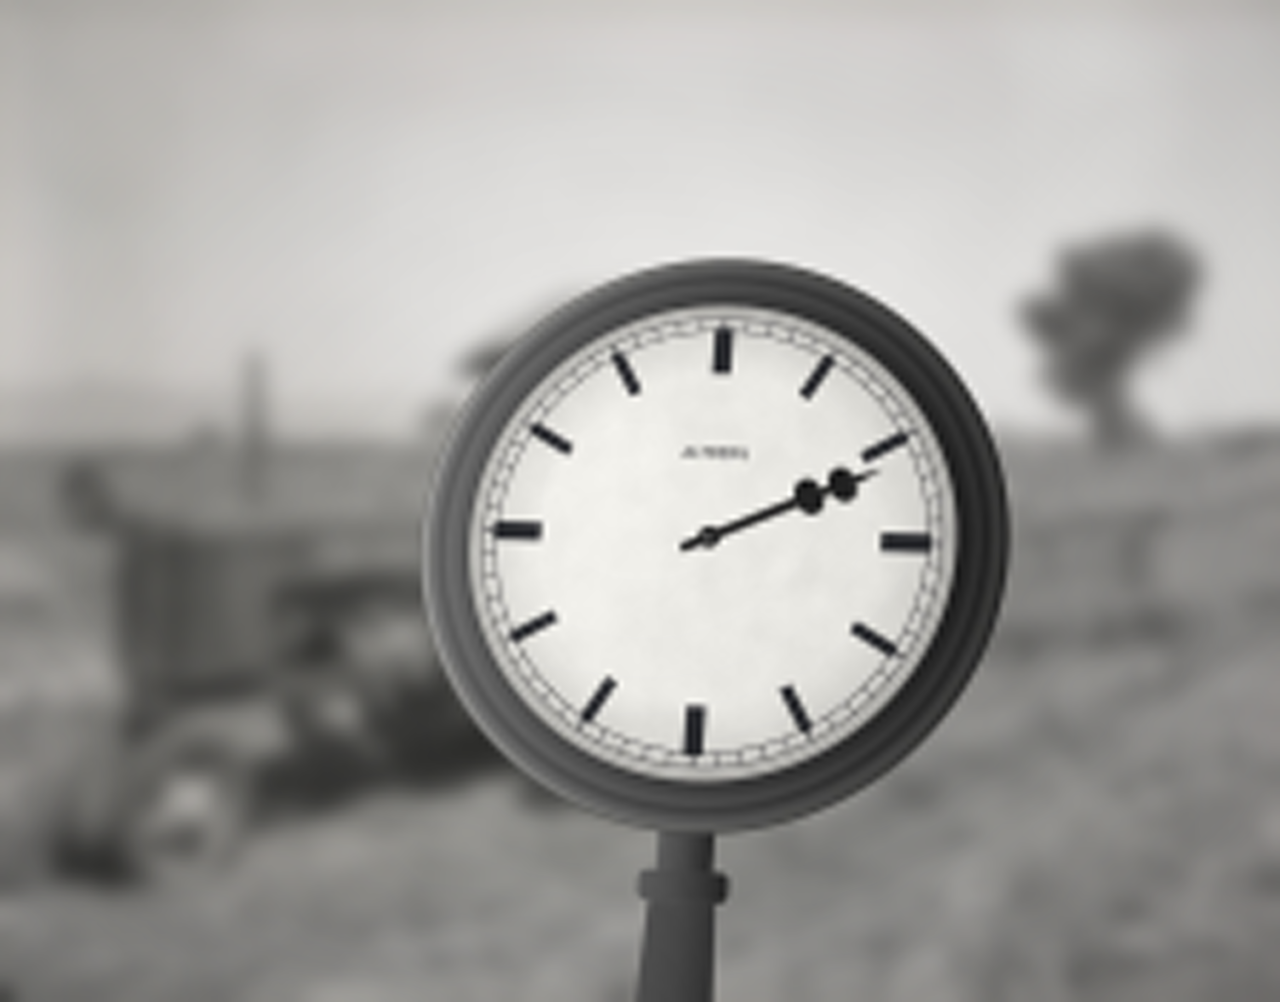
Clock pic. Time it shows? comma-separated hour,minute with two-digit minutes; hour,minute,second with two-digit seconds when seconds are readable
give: 2,11
